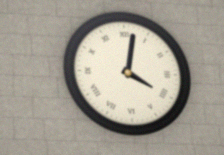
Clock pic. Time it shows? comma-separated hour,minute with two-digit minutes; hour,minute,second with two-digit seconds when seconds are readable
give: 4,02
